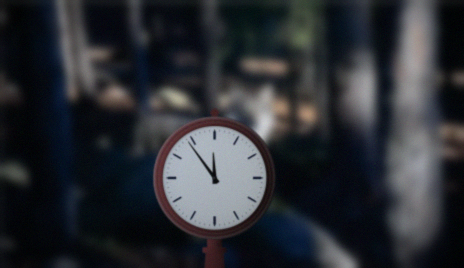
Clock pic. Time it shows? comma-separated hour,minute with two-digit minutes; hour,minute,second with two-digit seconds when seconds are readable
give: 11,54
